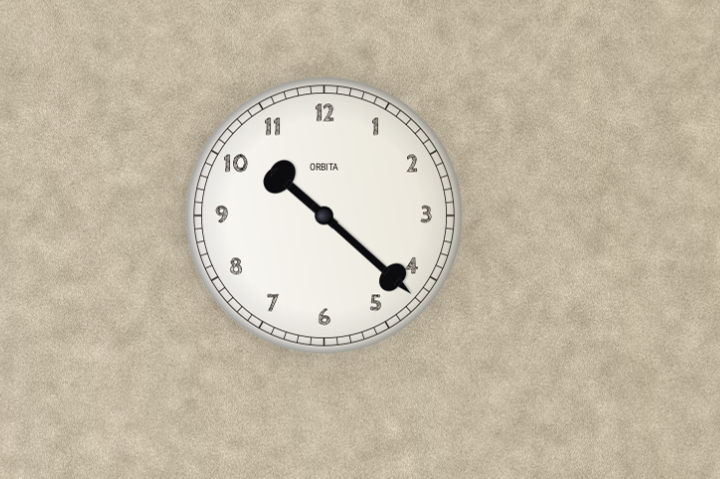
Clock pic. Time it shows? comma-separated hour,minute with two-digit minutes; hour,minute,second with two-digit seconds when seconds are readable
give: 10,22
